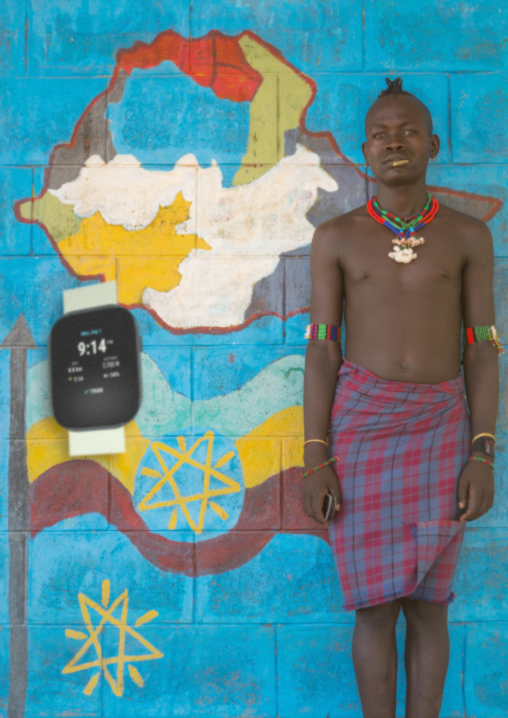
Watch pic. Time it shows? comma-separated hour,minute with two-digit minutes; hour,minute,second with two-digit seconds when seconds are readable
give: 9,14
